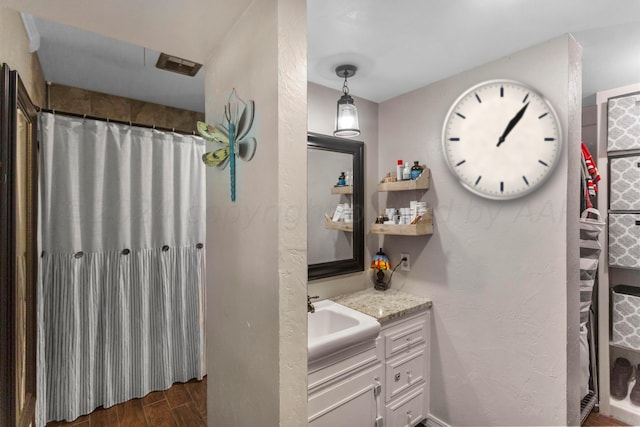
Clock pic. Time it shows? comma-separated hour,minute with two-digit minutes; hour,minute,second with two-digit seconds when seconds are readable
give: 1,06
